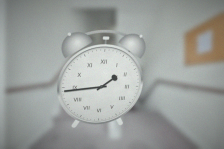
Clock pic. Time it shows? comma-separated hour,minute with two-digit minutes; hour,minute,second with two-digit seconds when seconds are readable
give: 1,44
